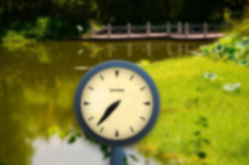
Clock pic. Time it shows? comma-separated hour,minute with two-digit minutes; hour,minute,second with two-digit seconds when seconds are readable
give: 7,37
